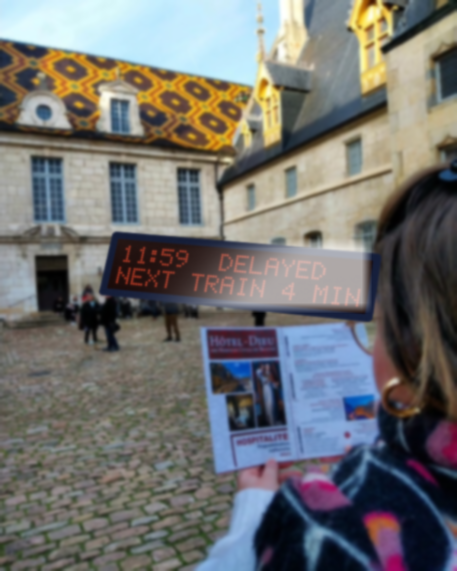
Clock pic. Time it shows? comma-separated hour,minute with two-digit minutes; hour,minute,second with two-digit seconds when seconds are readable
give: 11,59
